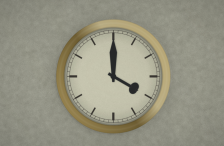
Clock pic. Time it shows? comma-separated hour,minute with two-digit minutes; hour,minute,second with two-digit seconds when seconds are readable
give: 4,00
